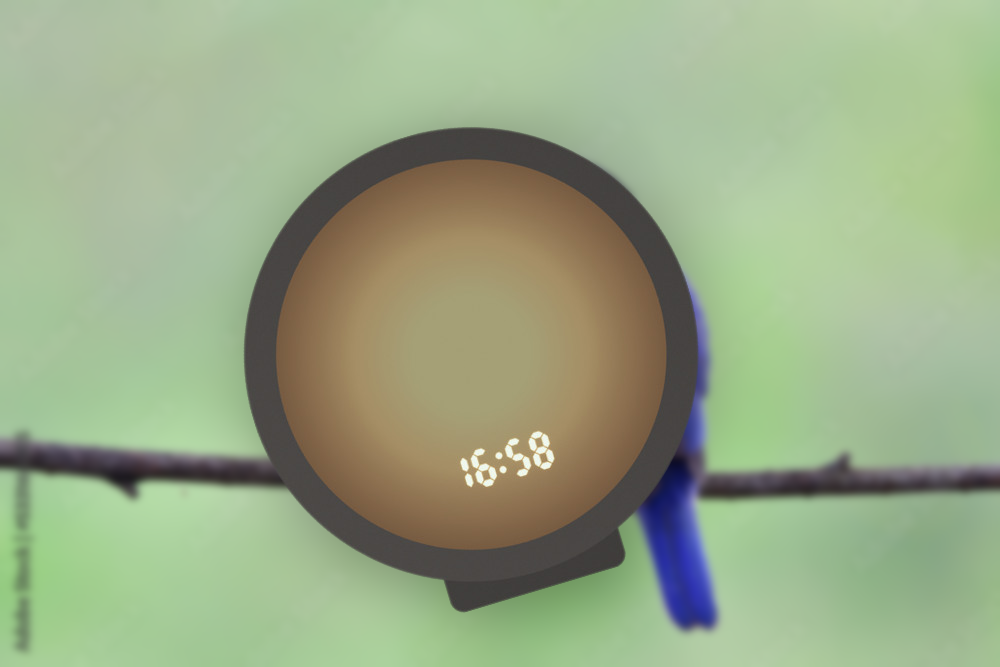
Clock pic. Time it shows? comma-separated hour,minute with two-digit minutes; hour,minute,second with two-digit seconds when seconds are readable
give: 16,58
